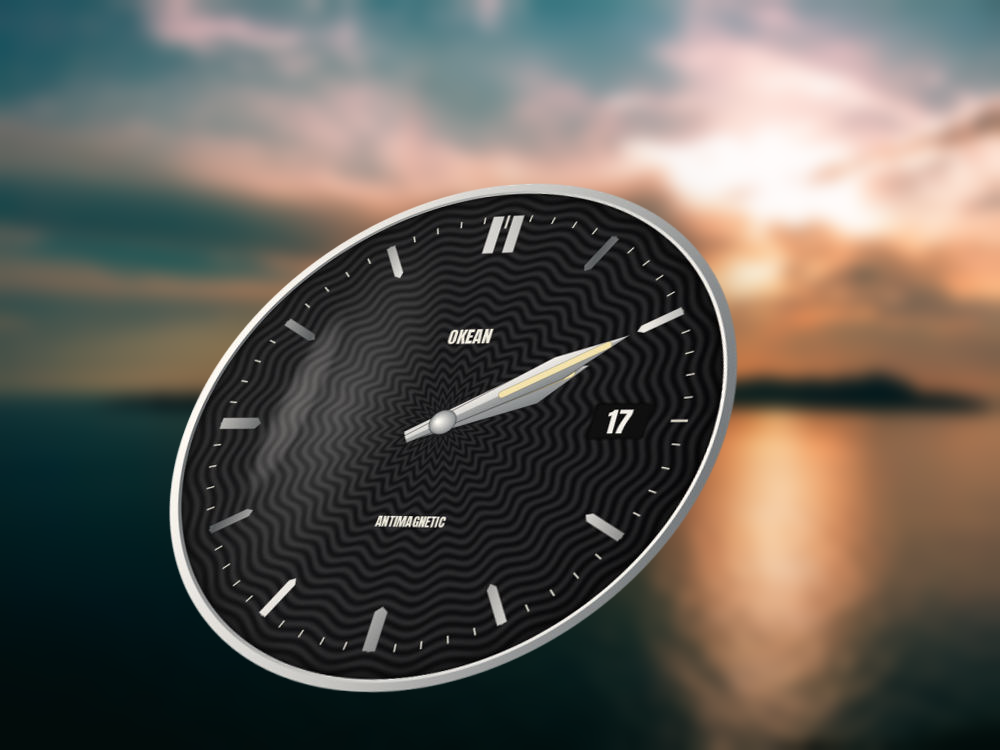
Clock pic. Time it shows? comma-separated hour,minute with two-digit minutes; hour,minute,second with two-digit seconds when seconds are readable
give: 2,10
